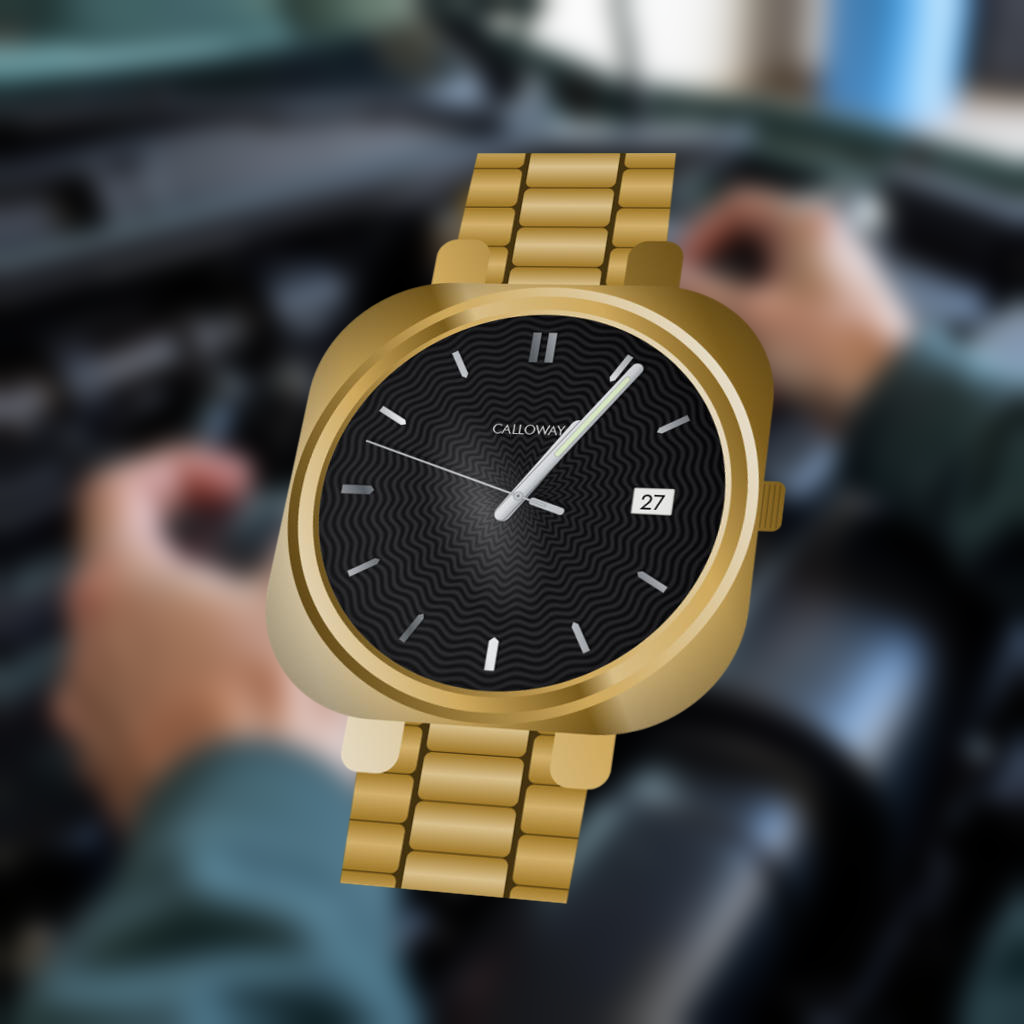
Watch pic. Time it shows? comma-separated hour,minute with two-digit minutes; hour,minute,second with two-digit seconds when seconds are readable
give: 1,05,48
